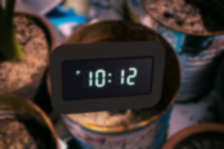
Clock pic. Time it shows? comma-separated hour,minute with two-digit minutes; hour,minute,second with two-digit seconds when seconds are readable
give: 10,12
